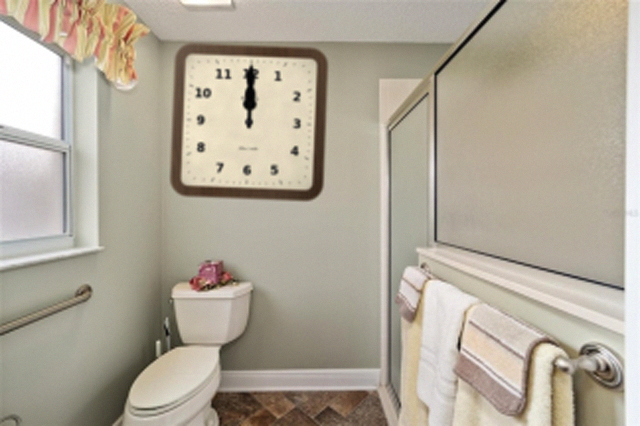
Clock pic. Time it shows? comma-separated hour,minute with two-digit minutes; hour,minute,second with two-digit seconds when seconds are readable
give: 12,00
